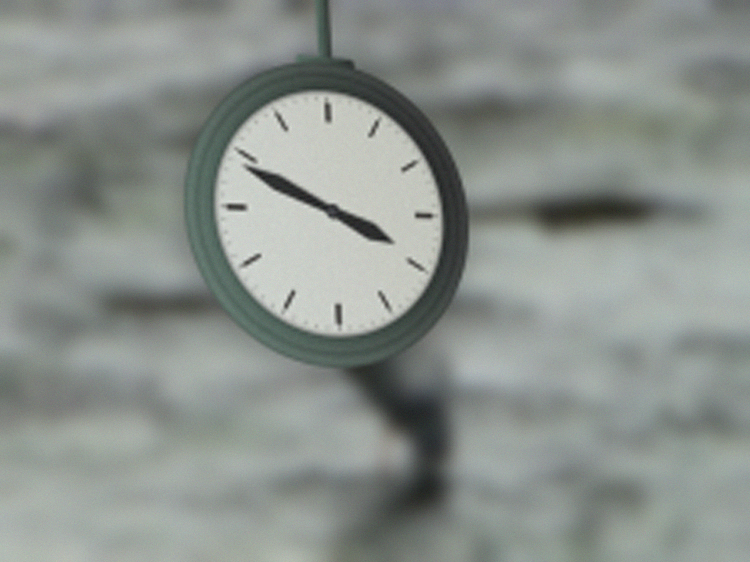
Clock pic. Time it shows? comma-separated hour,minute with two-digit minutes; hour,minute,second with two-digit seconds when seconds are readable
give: 3,49
